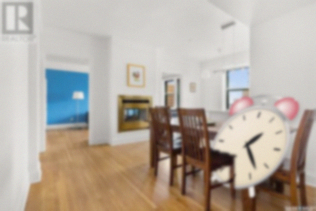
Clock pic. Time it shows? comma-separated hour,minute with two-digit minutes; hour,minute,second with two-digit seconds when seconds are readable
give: 1,23
